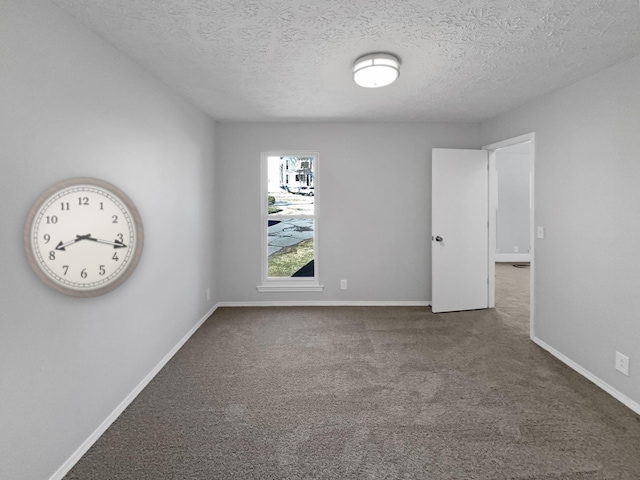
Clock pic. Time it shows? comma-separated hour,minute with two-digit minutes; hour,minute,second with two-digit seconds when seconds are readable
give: 8,17
